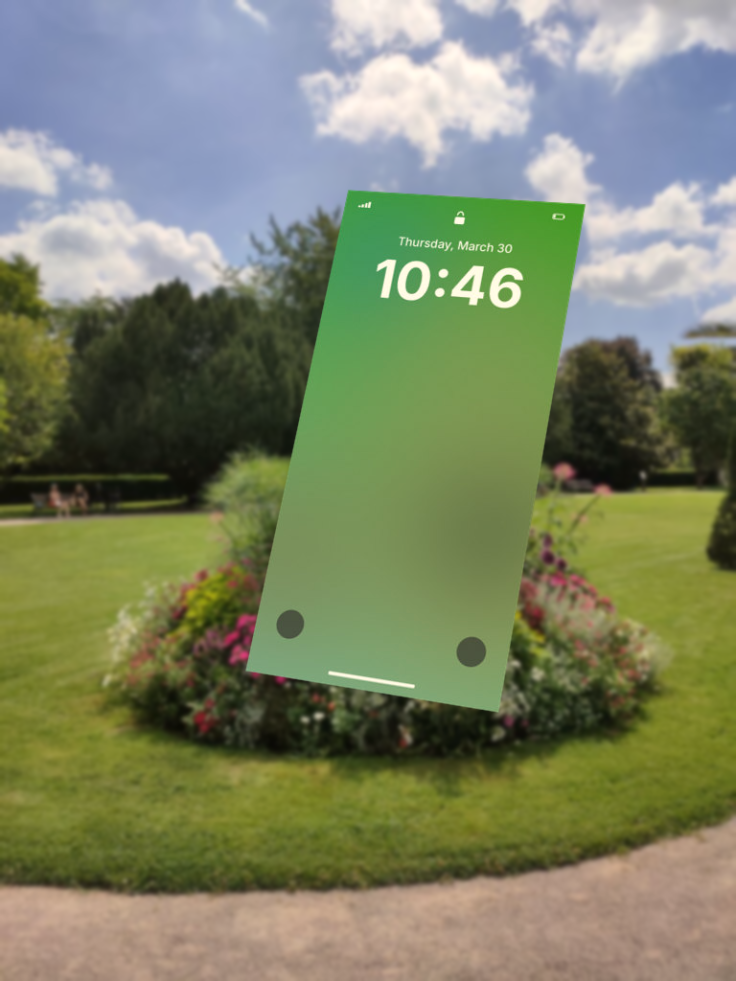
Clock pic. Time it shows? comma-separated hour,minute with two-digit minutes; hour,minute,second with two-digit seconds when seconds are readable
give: 10,46
